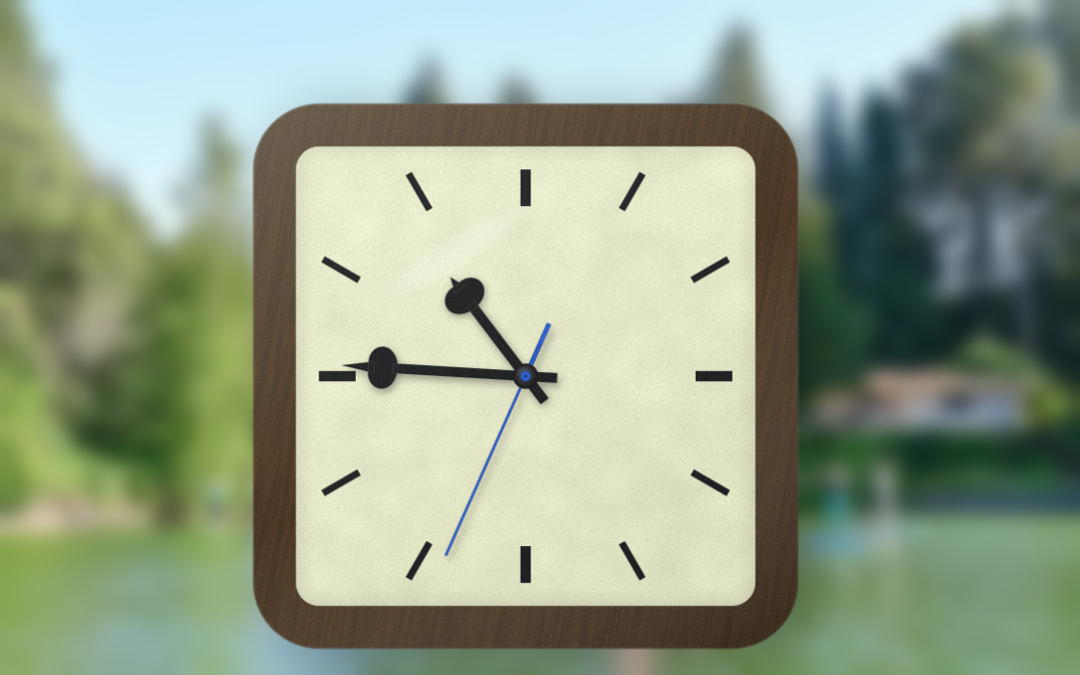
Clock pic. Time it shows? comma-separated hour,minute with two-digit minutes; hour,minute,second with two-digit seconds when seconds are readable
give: 10,45,34
